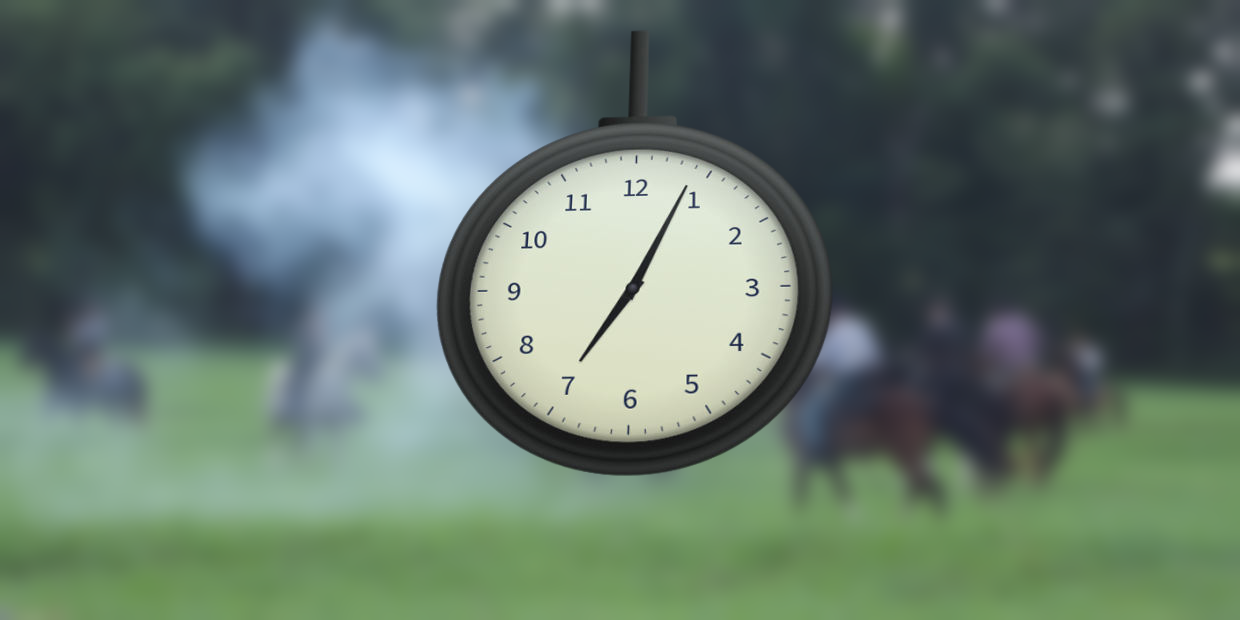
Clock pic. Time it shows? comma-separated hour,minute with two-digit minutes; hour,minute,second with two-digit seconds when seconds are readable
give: 7,04
